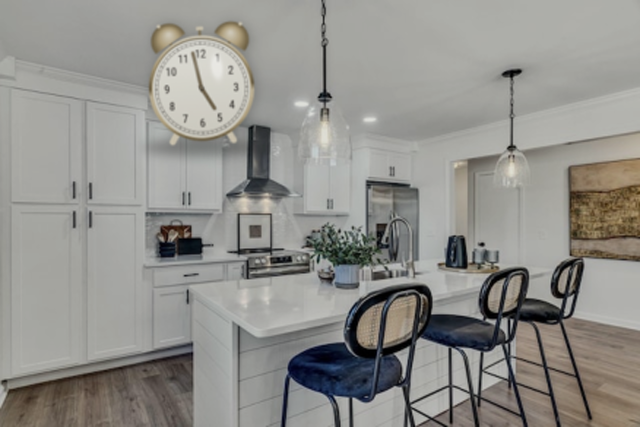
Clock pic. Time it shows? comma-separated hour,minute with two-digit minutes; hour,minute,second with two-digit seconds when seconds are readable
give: 4,58
